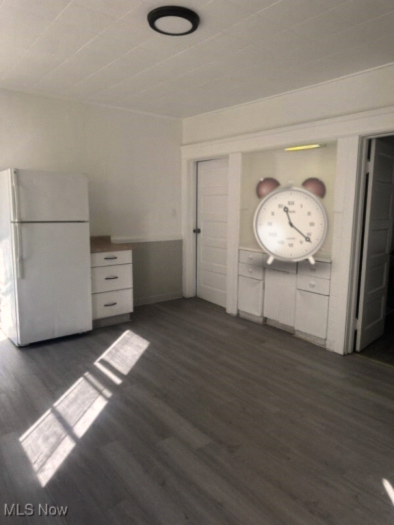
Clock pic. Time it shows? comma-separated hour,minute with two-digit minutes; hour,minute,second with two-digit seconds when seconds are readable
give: 11,22
